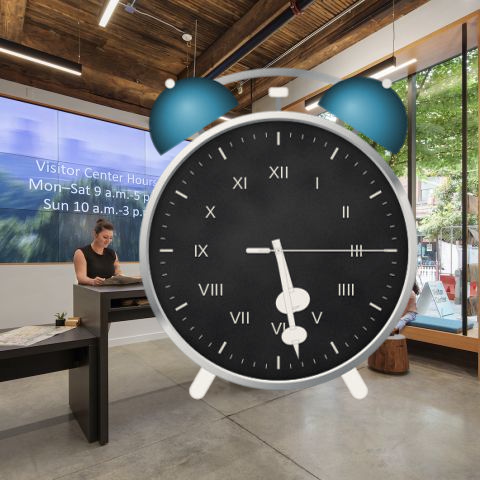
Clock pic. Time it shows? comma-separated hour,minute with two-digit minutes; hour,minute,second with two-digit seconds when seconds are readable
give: 5,28,15
